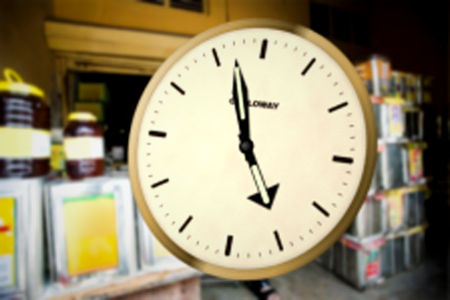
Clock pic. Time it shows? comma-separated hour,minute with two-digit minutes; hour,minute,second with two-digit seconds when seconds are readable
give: 4,57
